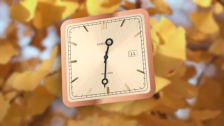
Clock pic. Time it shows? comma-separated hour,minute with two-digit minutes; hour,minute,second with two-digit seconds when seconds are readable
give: 12,31
